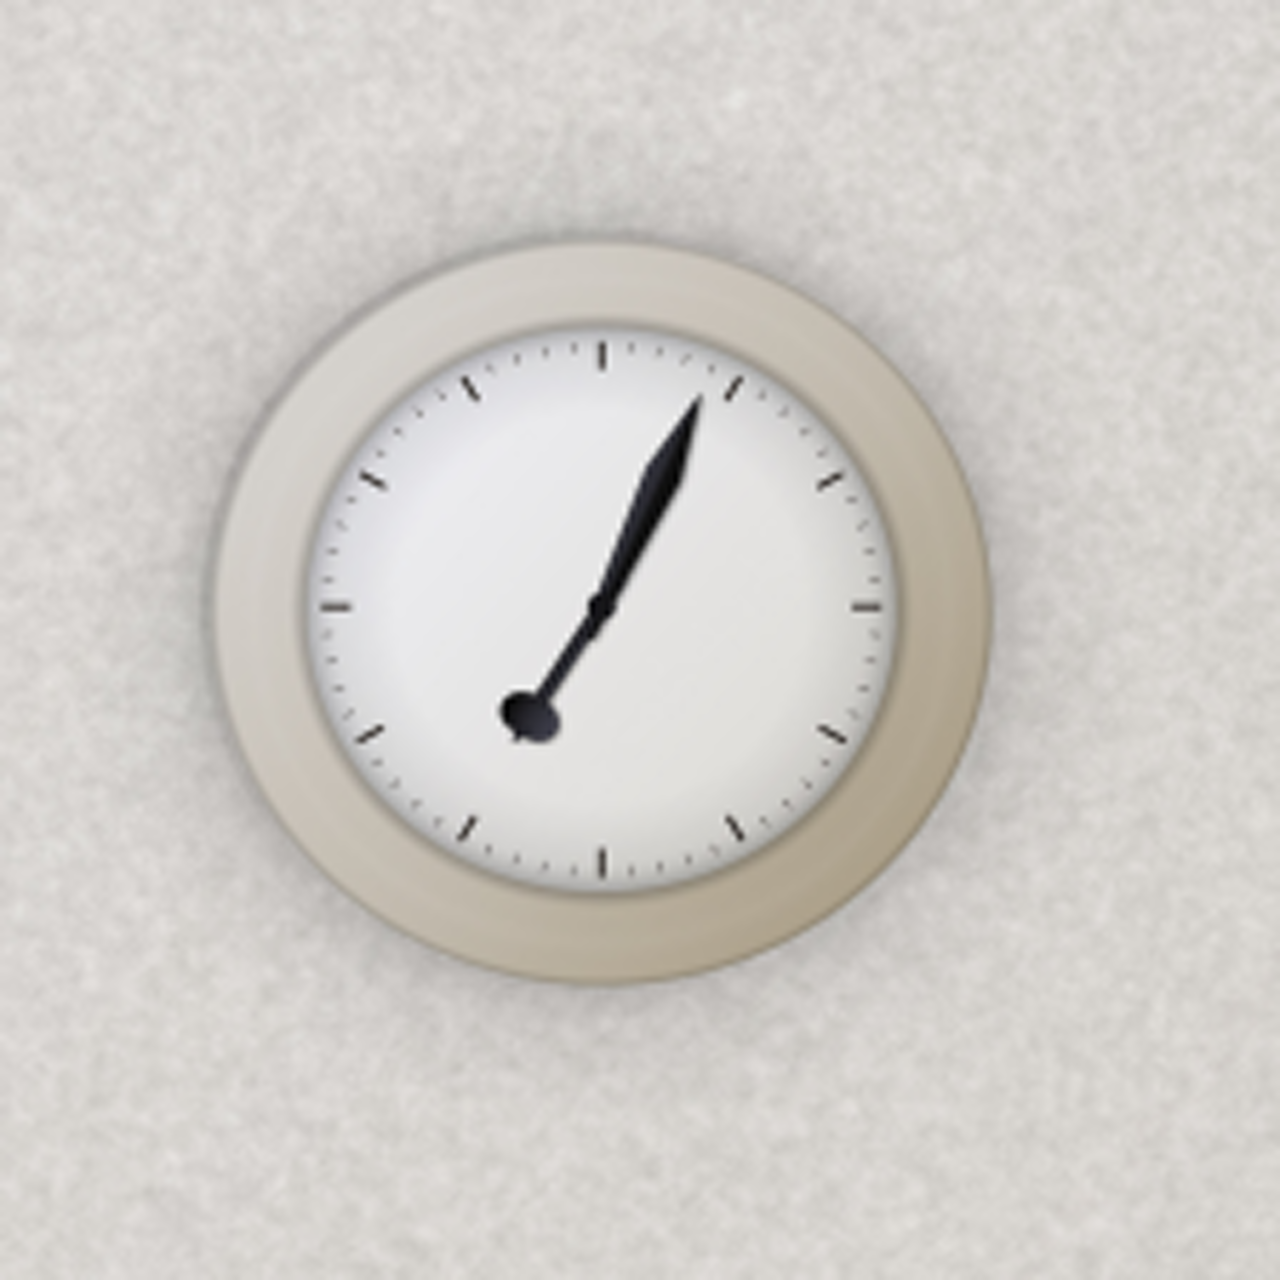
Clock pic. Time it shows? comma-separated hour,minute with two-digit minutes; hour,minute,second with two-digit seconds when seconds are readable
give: 7,04
